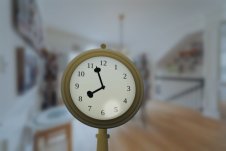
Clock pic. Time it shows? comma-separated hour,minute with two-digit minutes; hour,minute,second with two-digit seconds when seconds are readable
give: 7,57
